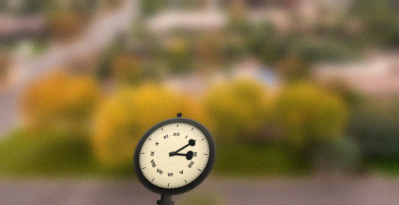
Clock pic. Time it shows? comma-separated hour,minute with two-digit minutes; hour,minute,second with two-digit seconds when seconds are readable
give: 3,09
